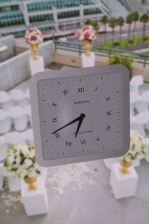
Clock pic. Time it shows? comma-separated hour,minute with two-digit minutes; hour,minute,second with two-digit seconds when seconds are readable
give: 6,41
